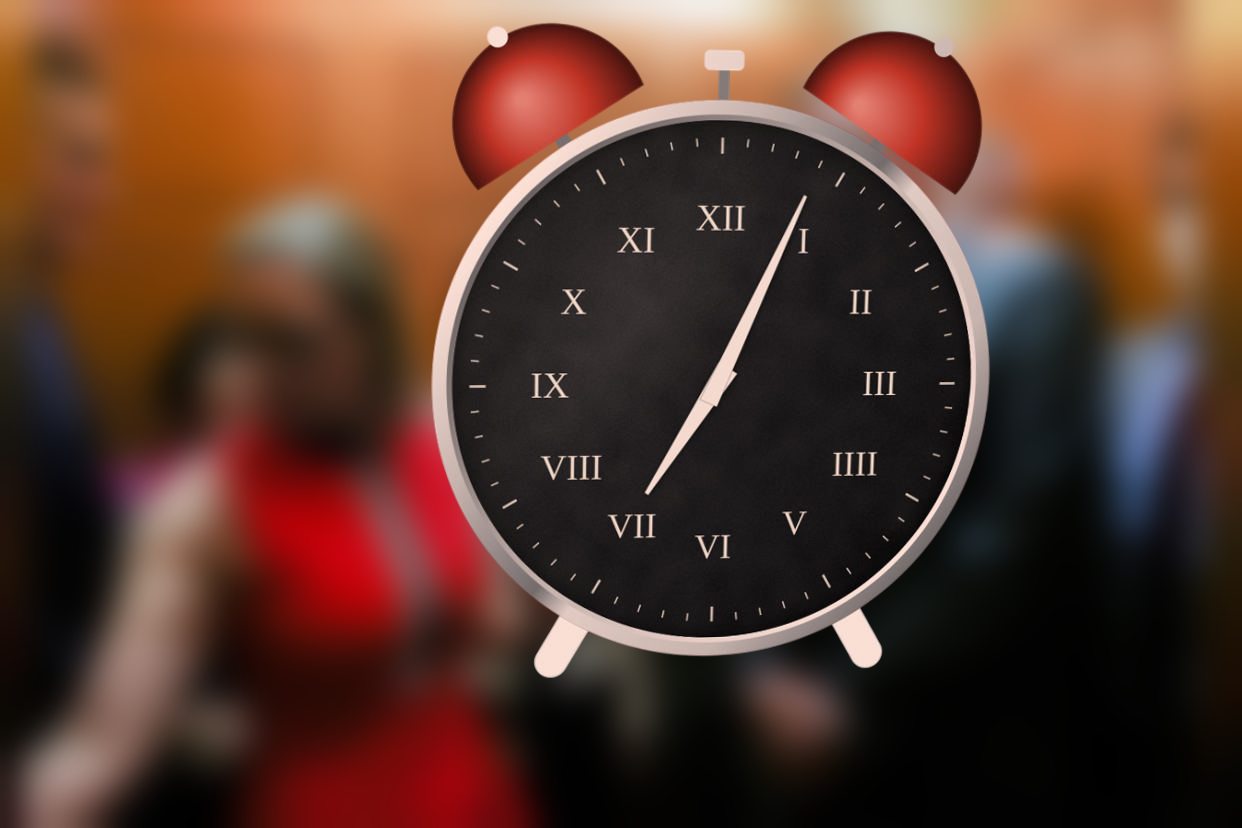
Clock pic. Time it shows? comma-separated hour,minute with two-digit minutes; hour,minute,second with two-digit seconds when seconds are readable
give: 7,04
